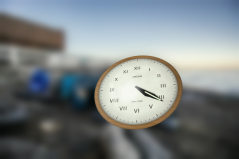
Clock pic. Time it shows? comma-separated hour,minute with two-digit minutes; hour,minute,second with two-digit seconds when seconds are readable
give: 4,21
